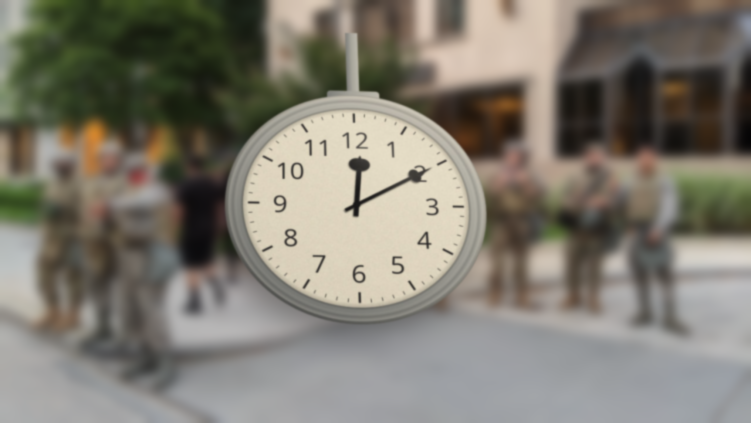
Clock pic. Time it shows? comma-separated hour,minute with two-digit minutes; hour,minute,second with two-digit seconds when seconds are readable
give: 12,10
